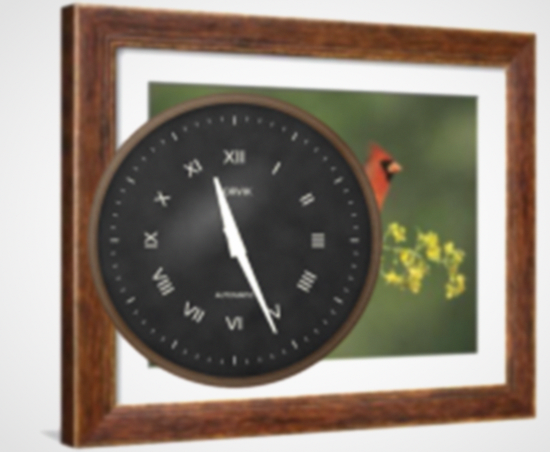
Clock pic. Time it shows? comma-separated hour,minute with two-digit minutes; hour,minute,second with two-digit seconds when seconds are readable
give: 11,26
